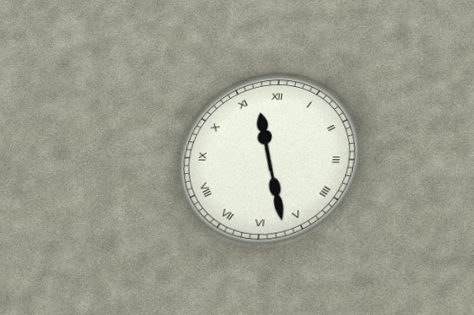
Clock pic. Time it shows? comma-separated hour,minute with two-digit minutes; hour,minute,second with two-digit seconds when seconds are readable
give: 11,27
